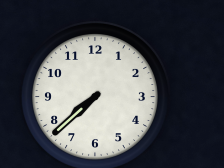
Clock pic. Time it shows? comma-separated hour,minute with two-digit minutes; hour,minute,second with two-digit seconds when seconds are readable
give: 7,38
